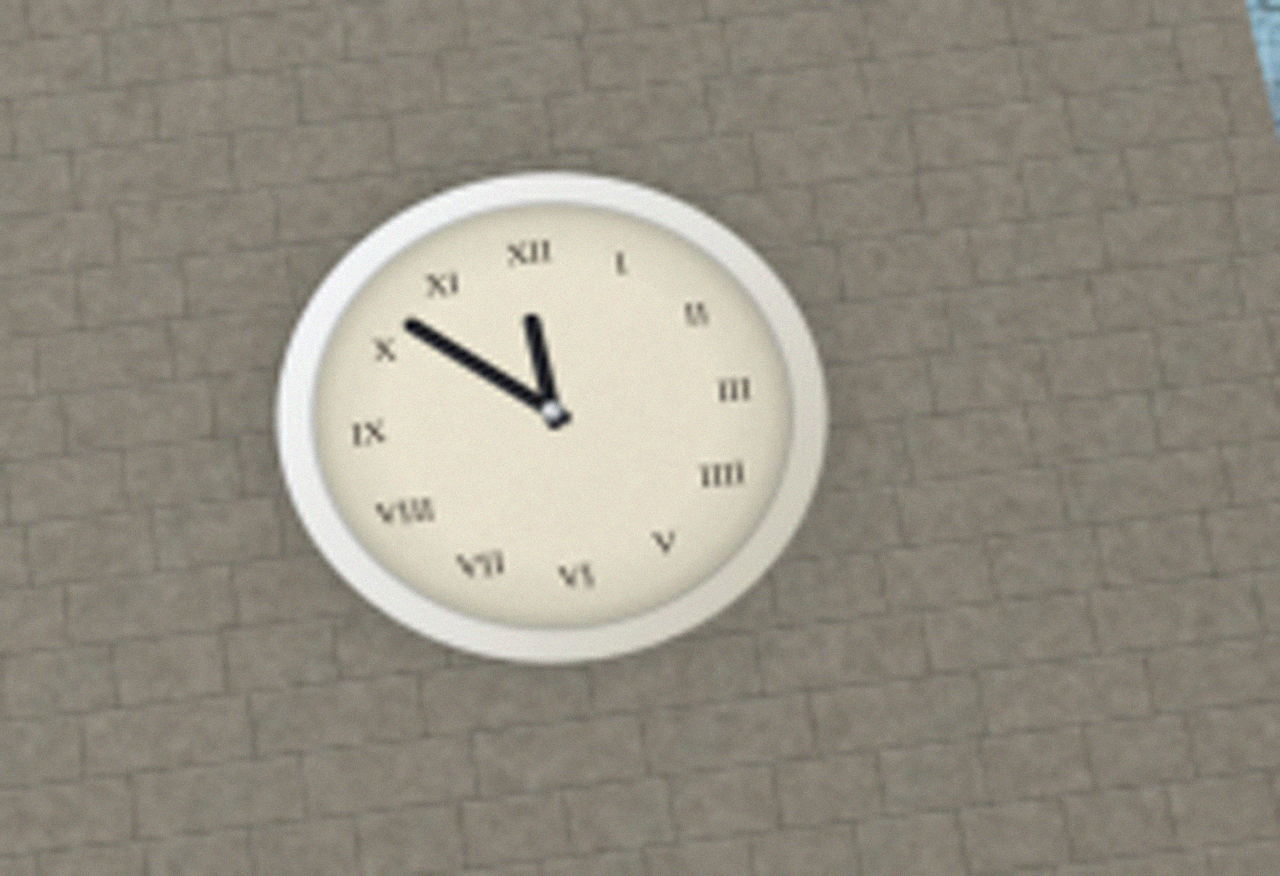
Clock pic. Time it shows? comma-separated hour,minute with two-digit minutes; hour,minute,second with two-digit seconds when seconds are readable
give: 11,52
